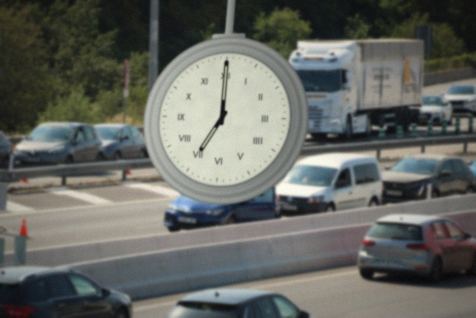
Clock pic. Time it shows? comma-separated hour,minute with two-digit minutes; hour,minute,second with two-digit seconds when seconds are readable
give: 7,00
